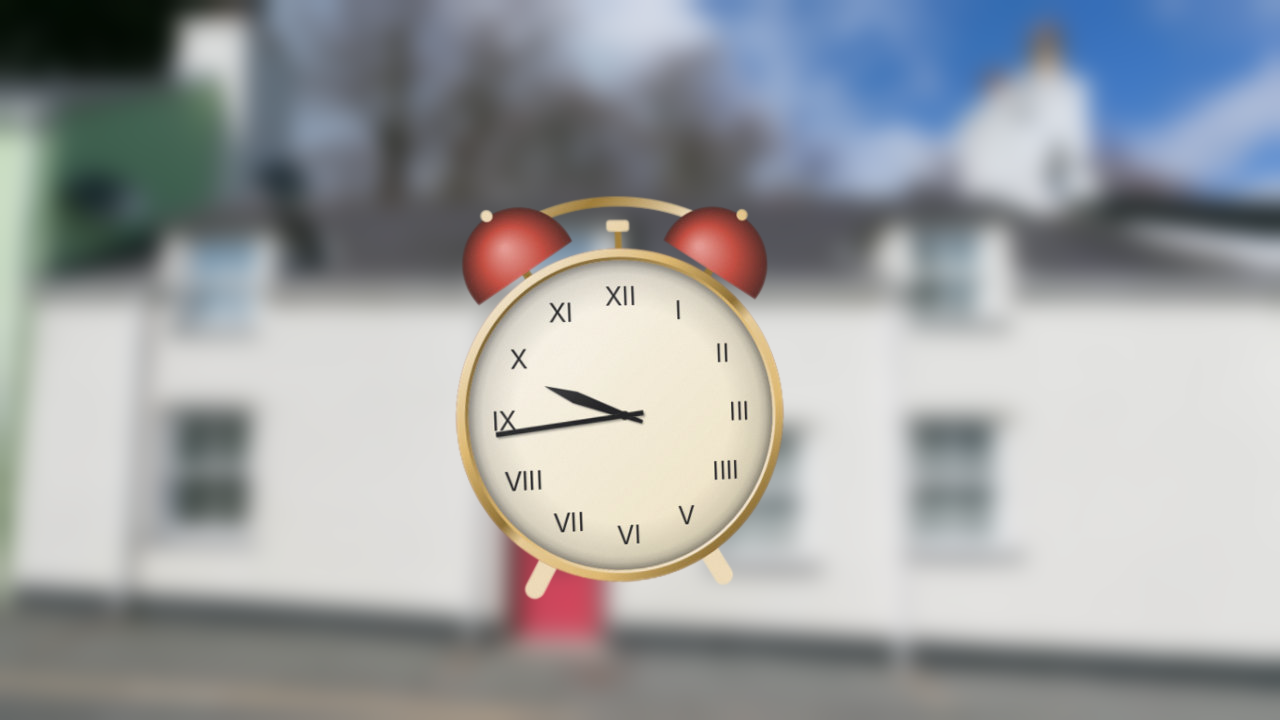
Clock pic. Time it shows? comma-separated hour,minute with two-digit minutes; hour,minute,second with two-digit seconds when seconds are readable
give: 9,44
